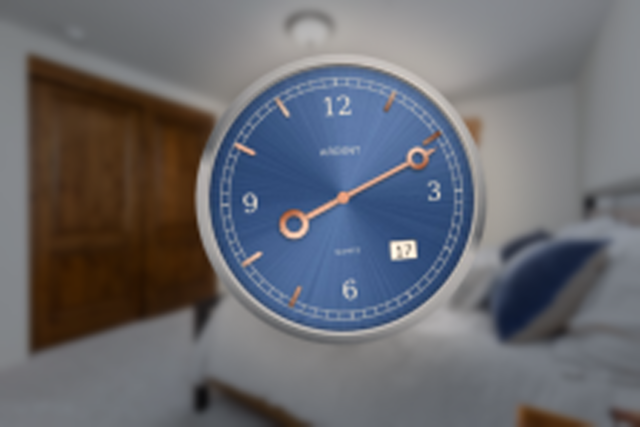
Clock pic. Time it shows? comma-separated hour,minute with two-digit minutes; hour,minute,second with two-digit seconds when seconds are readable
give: 8,11
